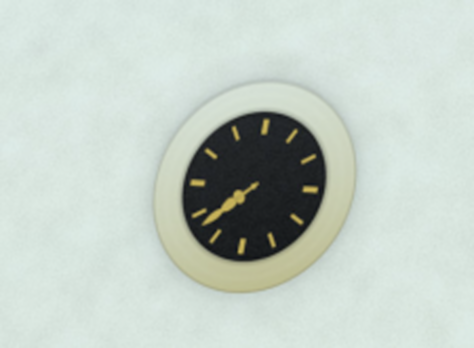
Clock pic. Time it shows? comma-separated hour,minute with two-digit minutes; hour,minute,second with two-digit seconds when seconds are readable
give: 7,38
